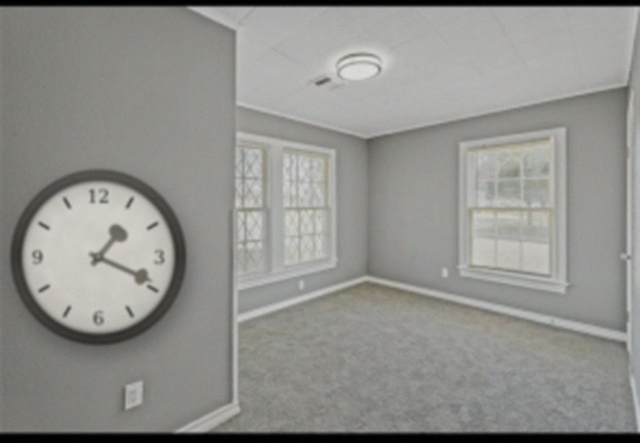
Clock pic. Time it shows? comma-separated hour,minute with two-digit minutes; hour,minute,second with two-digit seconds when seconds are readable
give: 1,19
